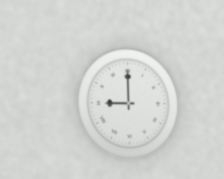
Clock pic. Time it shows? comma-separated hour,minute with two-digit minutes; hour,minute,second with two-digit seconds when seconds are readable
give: 9,00
